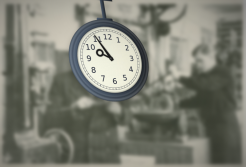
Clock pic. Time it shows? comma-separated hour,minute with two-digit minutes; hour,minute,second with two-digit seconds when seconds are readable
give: 9,55
